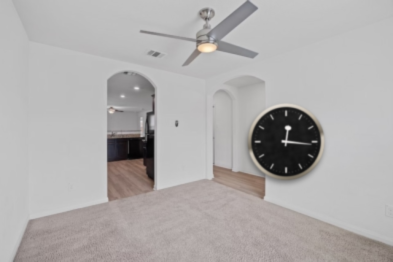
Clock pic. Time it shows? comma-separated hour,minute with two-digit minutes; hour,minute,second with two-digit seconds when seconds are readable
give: 12,16
